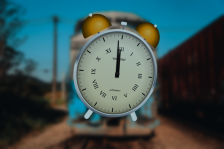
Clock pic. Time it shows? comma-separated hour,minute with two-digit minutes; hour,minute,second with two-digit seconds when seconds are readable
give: 11,59
